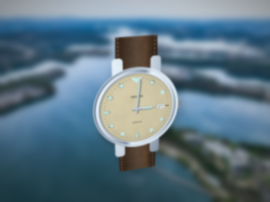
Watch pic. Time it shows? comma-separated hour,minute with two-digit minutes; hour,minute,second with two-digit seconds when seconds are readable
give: 3,01
